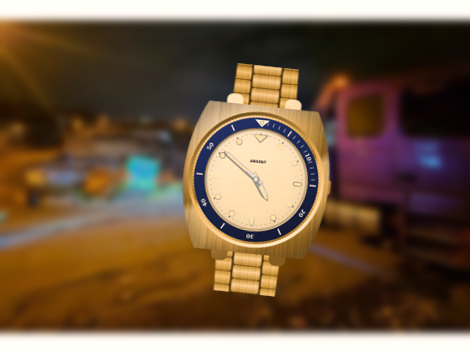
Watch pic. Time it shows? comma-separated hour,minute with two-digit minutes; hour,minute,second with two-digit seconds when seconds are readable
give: 4,51
